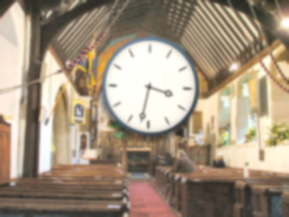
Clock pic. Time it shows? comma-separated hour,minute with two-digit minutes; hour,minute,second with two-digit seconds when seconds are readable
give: 3,32
